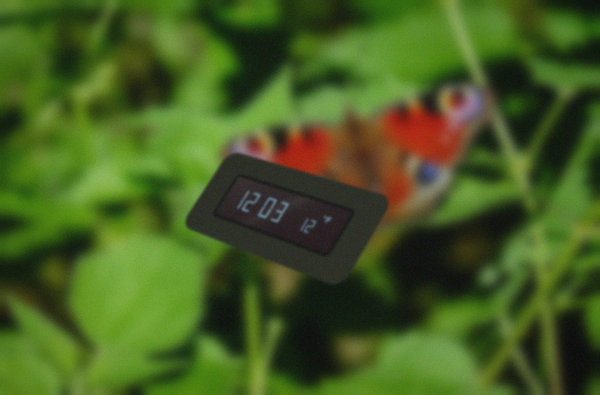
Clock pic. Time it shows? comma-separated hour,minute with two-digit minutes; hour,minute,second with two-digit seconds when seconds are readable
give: 12,03
